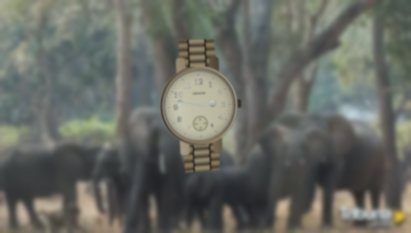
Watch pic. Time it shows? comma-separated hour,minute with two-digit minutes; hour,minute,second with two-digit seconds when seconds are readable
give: 2,47
